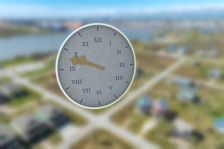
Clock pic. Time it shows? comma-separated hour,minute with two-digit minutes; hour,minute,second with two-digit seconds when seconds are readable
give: 9,48
